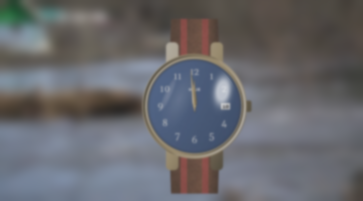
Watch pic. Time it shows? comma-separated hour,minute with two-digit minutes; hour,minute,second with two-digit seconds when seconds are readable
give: 11,59
